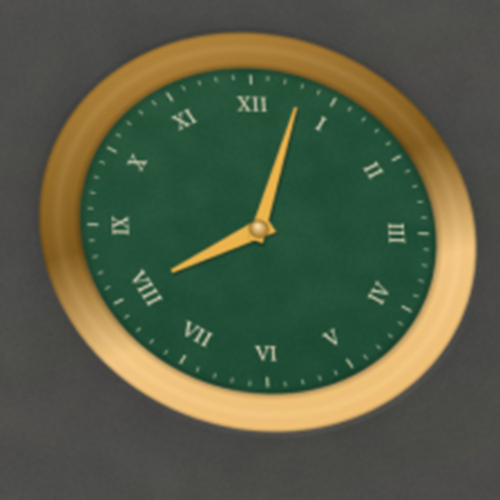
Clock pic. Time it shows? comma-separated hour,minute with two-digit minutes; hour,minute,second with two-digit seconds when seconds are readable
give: 8,03
